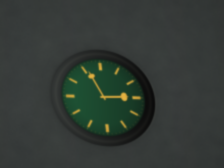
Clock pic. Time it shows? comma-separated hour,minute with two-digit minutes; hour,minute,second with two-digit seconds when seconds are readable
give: 2,56
